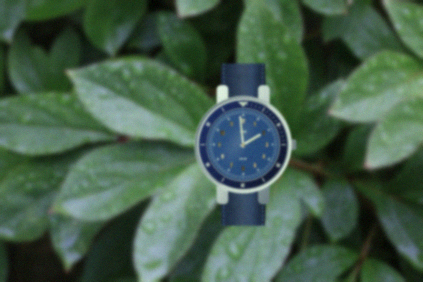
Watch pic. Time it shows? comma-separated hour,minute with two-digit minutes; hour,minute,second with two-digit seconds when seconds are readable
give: 1,59
